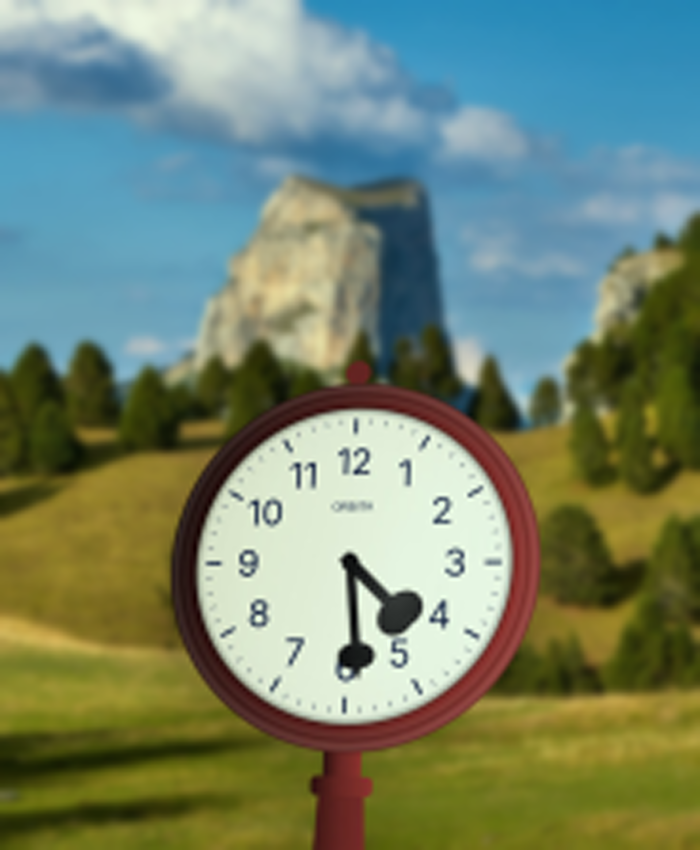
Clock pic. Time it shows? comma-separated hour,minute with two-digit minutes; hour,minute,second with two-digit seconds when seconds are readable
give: 4,29
